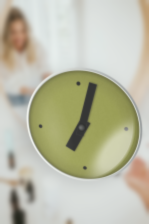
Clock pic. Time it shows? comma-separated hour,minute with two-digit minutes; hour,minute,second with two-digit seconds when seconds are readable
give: 7,03
